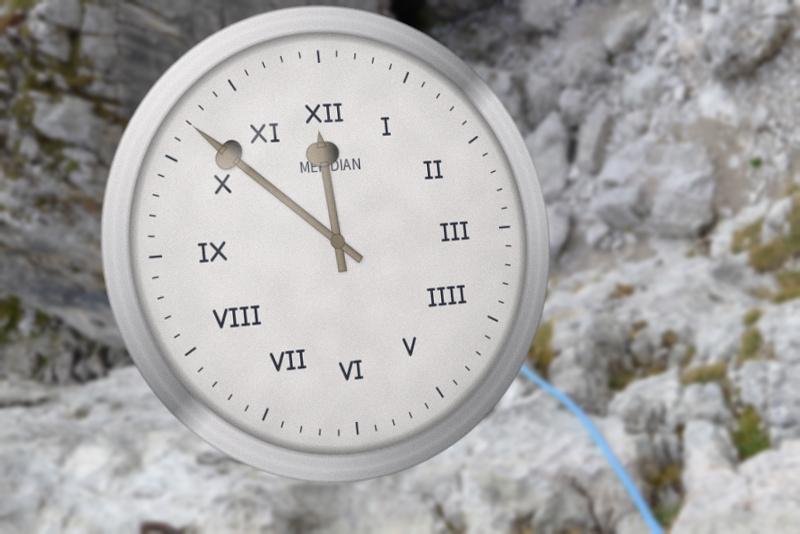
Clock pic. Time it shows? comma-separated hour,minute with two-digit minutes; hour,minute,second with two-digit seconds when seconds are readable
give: 11,52
